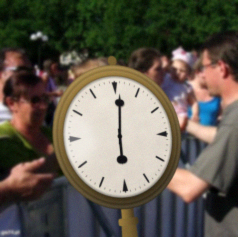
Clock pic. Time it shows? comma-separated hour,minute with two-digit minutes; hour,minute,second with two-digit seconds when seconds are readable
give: 6,01
